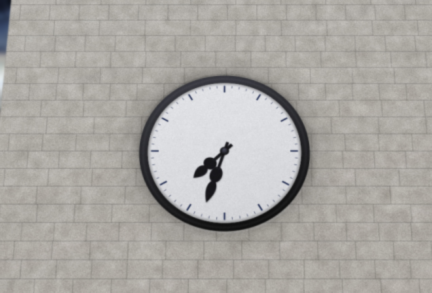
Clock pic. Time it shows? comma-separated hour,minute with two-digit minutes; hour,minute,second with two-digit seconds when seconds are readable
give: 7,33
